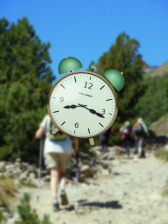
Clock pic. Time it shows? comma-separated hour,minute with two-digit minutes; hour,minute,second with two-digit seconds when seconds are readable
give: 8,17
